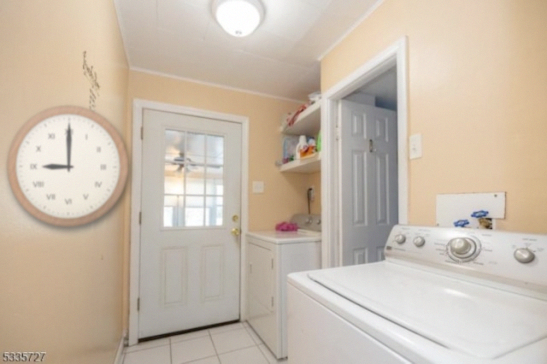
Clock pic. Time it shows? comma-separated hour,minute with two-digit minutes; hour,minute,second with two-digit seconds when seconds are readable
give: 9,00
